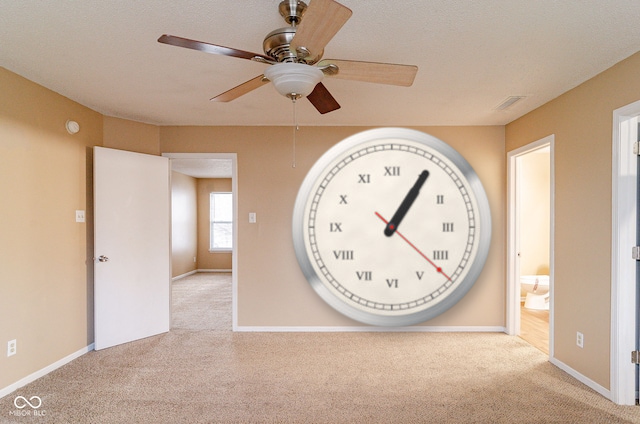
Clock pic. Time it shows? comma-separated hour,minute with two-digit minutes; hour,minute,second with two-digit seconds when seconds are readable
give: 1,05,22
